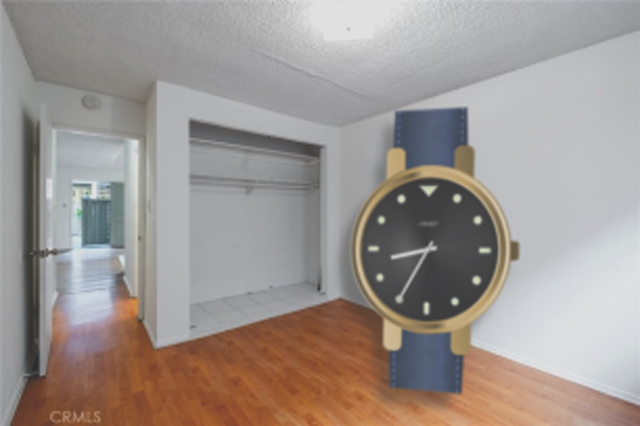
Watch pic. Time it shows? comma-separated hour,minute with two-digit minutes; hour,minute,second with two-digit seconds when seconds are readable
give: 8,35
